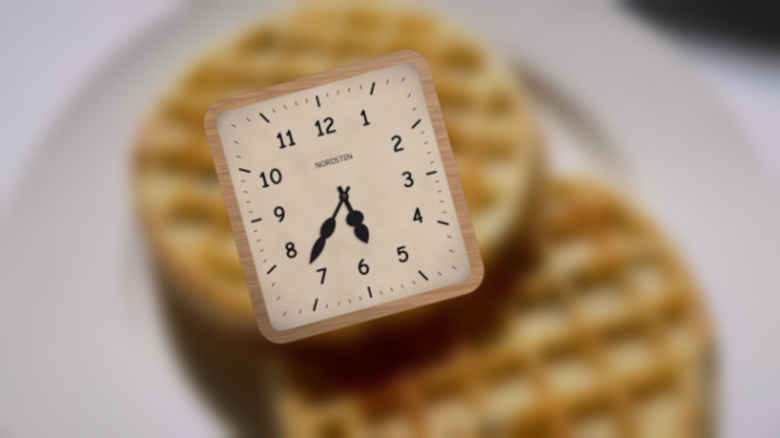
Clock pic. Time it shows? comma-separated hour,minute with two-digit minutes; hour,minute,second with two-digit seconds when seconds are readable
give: 5,37
